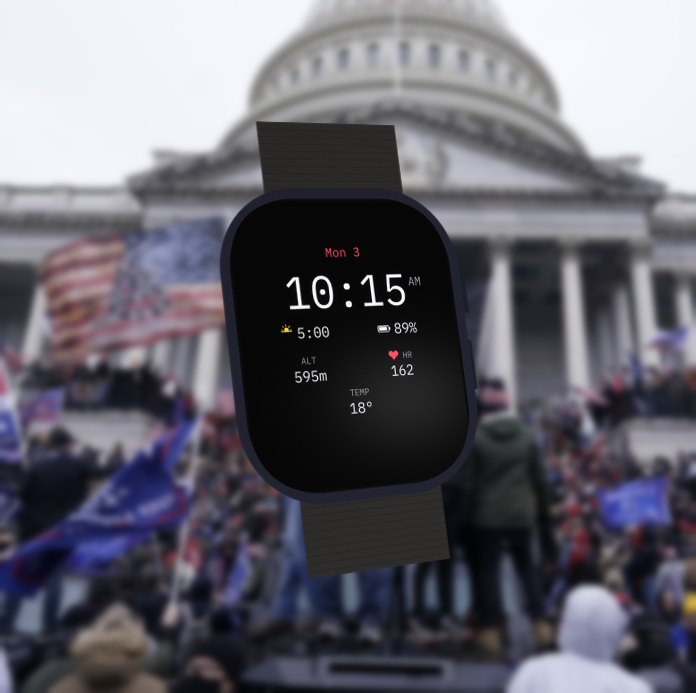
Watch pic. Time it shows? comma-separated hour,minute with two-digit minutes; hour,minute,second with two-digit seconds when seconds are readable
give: 10,15
